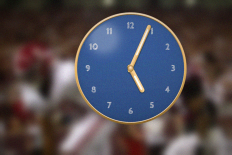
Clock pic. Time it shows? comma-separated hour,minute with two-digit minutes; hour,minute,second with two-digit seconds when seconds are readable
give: 5,04
